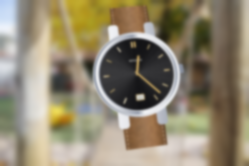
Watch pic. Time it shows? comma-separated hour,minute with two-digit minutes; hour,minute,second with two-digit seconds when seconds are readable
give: 12,23
